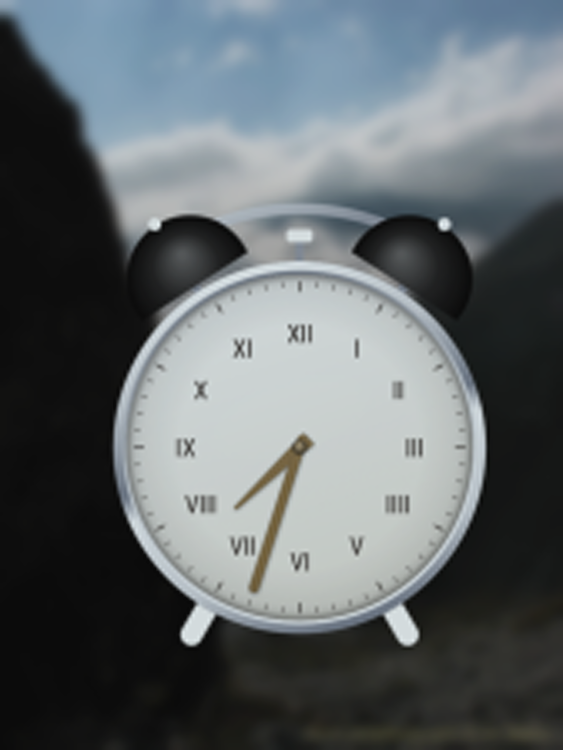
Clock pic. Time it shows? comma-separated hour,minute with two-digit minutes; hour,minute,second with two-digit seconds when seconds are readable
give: 7,33
